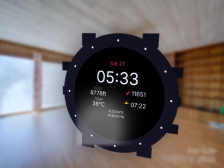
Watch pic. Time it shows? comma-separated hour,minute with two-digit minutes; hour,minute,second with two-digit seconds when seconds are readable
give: 5,33
